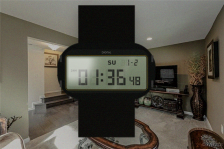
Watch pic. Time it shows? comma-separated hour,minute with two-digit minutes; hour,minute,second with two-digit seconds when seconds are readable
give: 1,36,48
